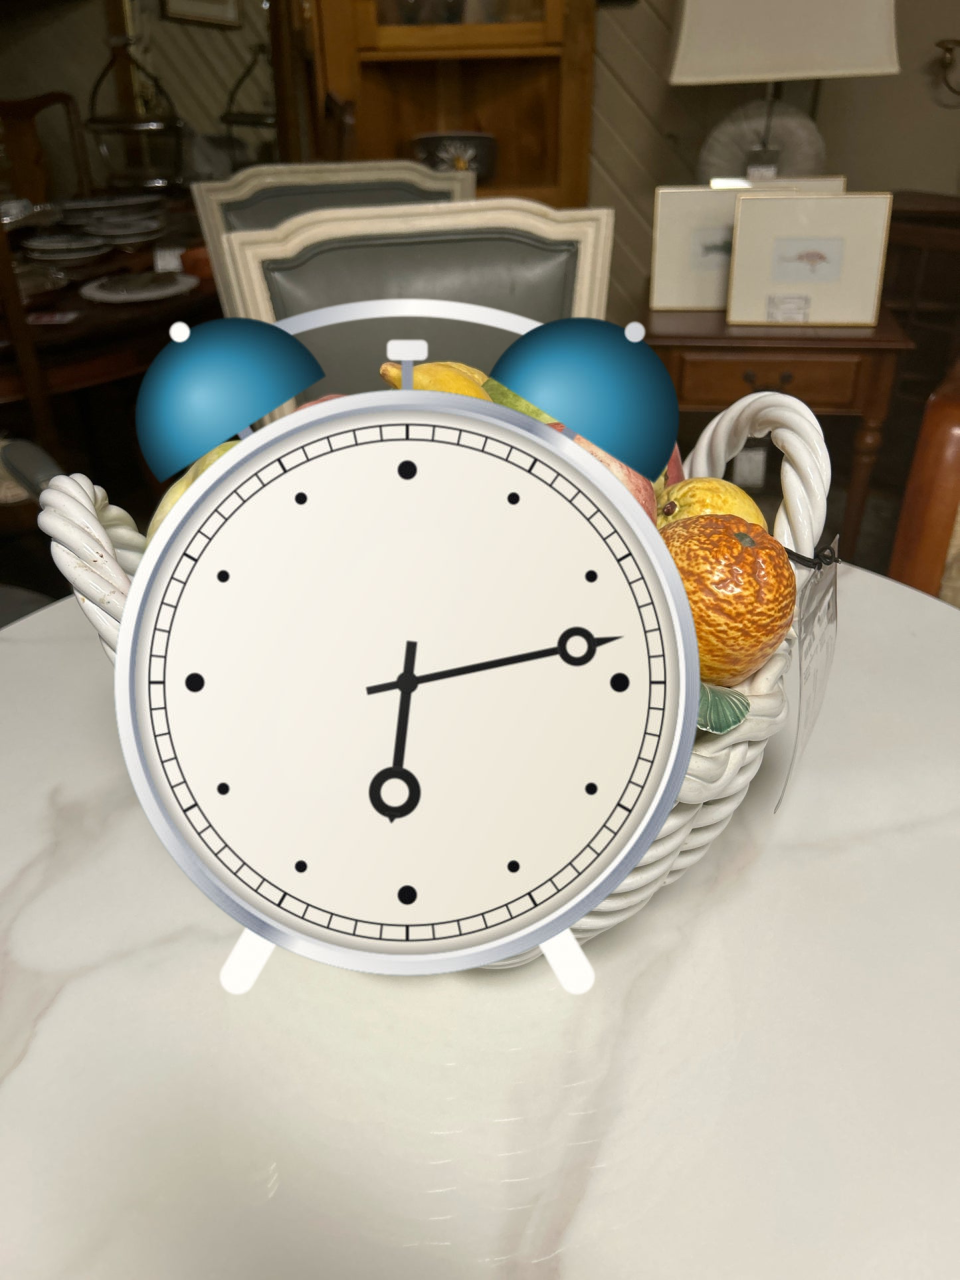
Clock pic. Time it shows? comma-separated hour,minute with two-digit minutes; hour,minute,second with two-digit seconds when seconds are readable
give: 6,13
